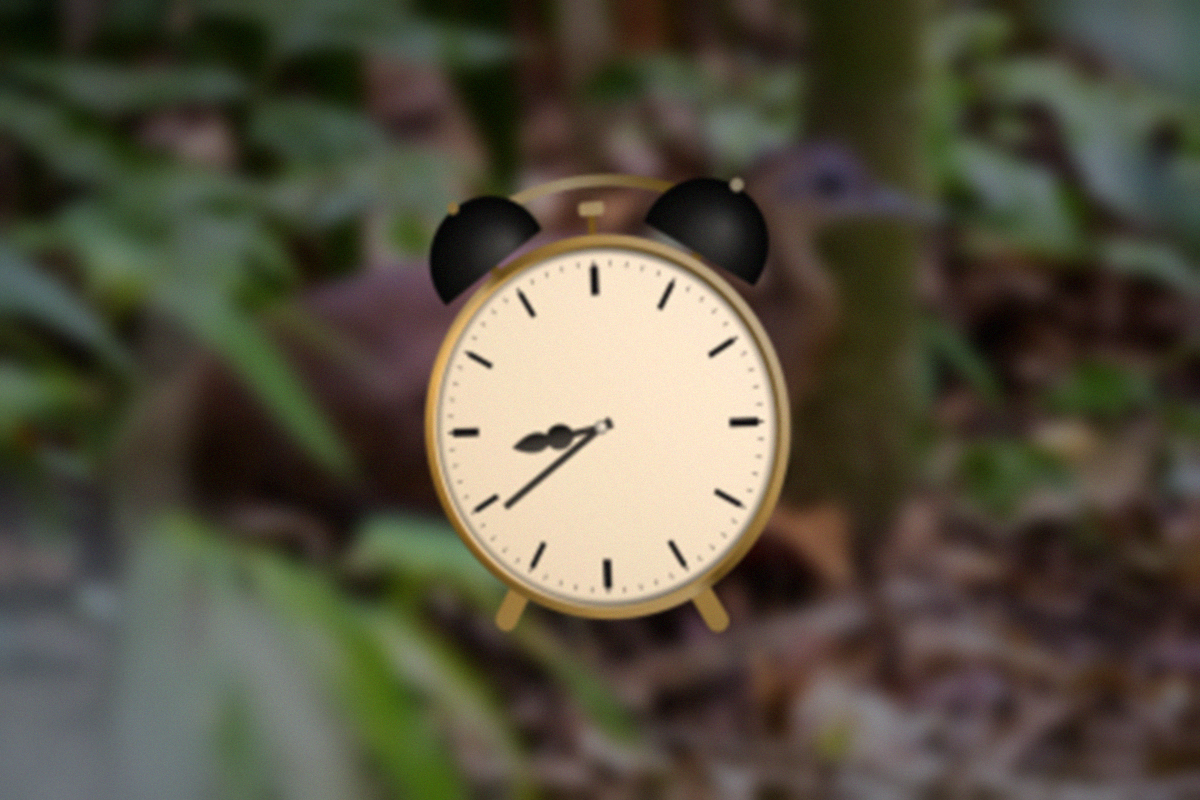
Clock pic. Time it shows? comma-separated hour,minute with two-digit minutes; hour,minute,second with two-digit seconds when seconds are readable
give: 8,39
